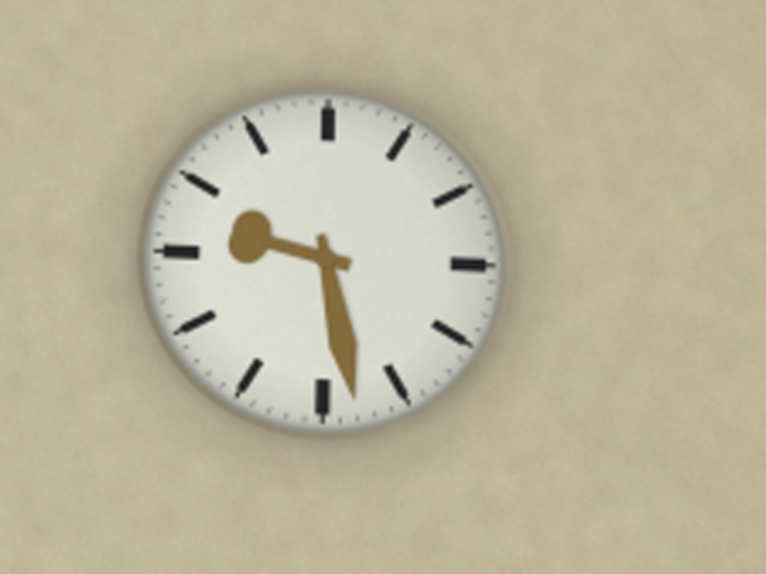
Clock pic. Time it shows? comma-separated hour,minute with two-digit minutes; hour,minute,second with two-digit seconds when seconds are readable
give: 9,28
